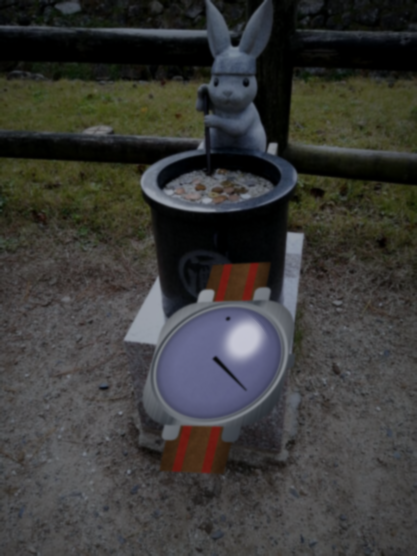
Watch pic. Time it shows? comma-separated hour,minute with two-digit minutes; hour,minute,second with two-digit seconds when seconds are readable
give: 4,22
